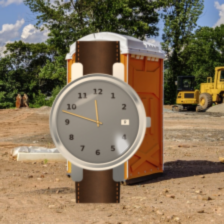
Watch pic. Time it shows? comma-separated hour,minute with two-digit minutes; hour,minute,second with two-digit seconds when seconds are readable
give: 11,48
